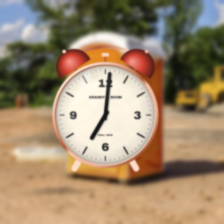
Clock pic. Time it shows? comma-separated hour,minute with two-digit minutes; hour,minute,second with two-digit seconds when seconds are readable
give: 7,01
